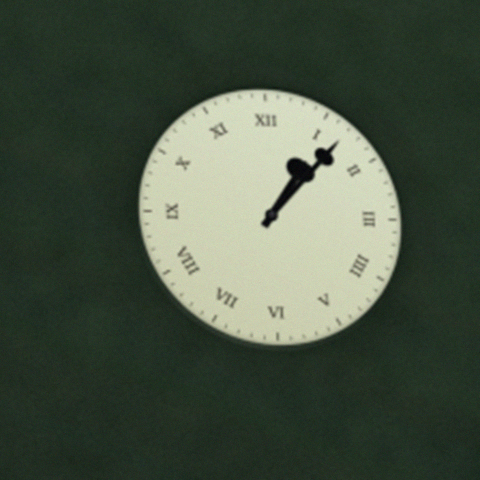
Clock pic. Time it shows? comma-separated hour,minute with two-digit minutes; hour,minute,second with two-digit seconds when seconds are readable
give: 1,07
